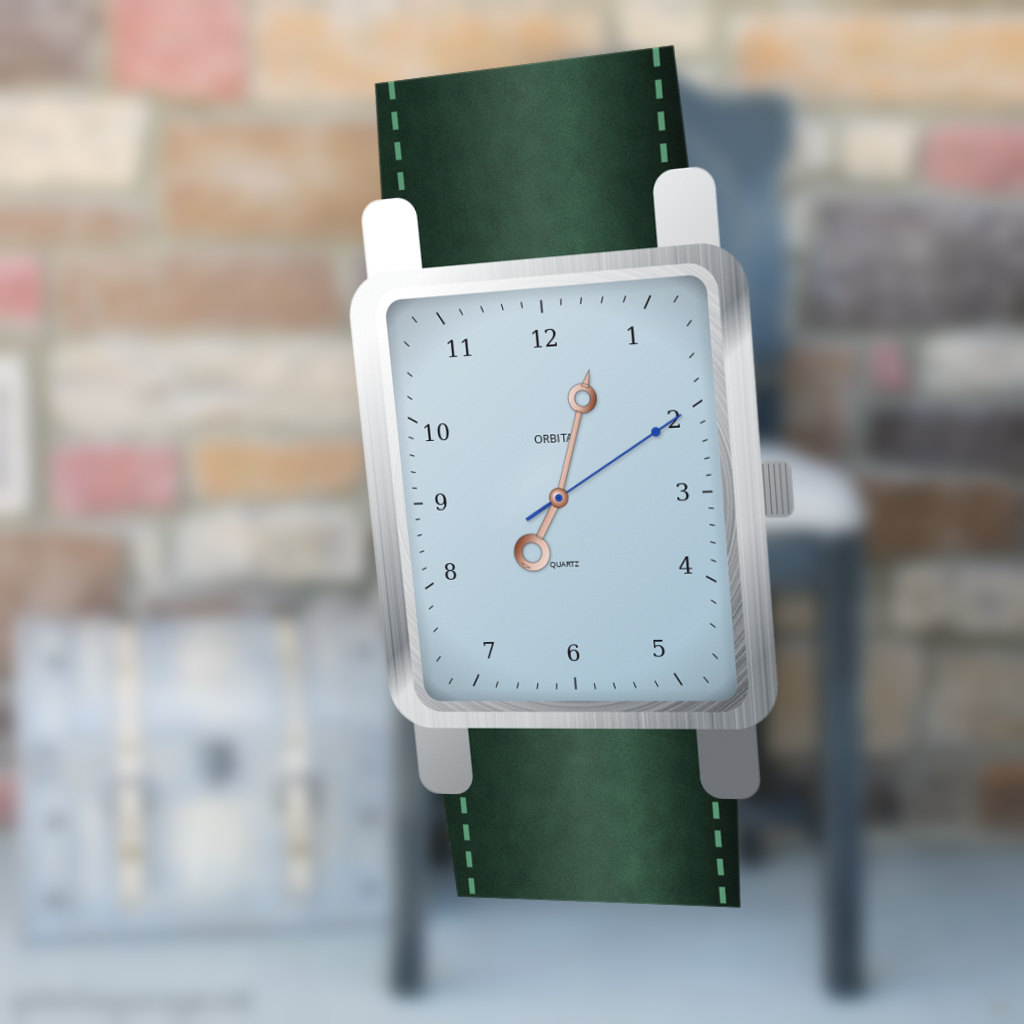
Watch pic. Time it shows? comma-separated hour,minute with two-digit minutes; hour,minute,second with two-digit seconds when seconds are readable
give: 7,03,10
